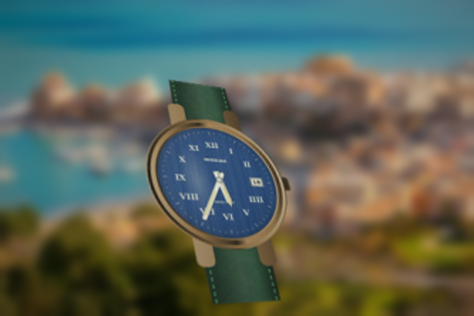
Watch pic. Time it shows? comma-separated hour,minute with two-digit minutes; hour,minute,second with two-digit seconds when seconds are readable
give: 5,35
